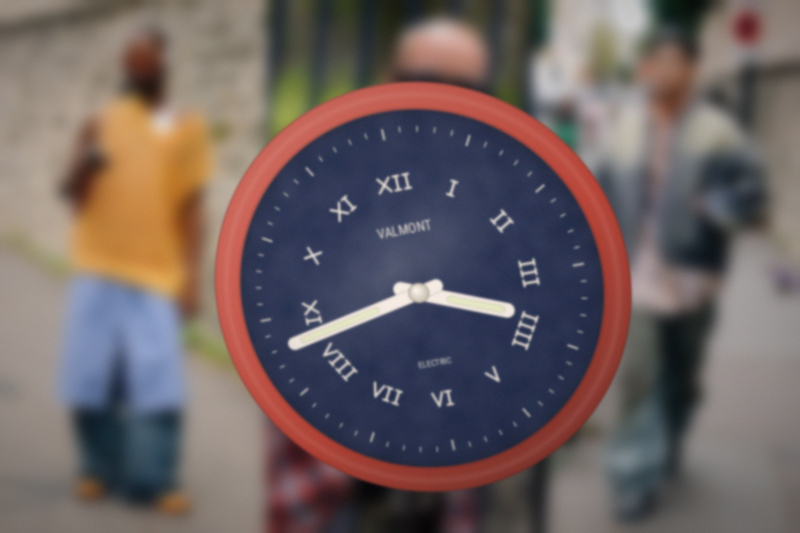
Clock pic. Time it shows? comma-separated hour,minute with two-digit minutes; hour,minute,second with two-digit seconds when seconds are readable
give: 3,43
